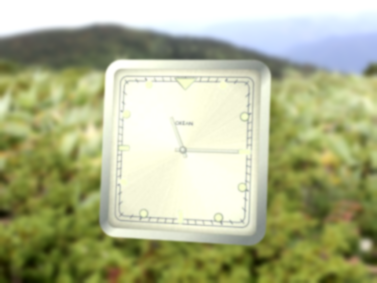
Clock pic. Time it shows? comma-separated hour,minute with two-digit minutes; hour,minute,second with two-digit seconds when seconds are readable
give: 11,15
